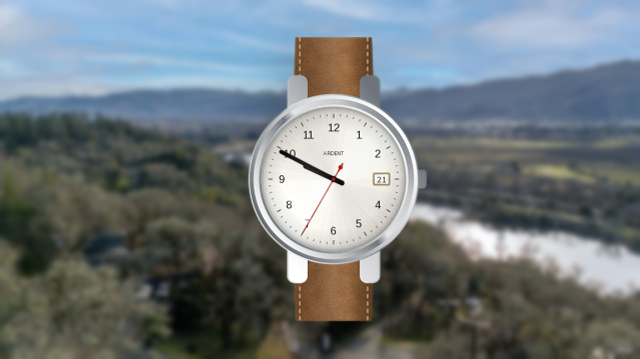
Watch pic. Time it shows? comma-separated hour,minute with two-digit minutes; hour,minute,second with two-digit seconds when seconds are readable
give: 9,49,35
